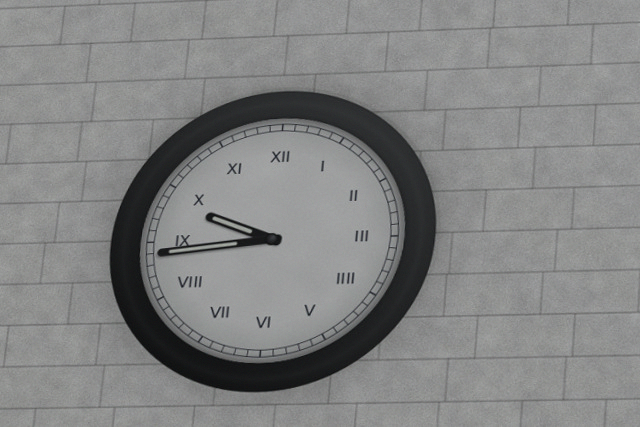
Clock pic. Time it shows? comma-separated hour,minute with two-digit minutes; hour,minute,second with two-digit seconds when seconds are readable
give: 9,44
